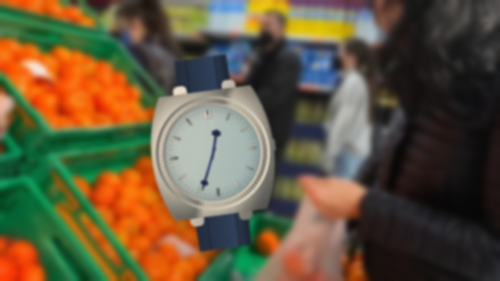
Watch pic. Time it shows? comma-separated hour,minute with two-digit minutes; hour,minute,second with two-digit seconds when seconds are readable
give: 12,34
